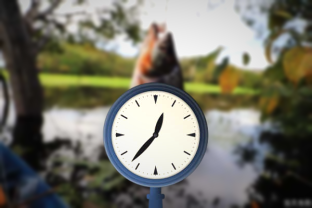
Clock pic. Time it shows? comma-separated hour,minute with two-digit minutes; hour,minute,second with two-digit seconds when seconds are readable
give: 12,37
